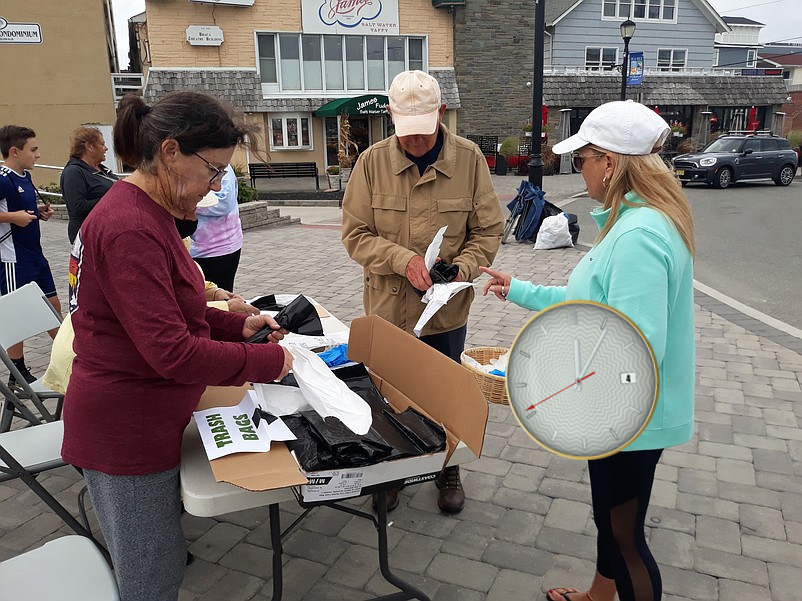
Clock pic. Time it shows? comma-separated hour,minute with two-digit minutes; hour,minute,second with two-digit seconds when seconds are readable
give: 12,05,41
